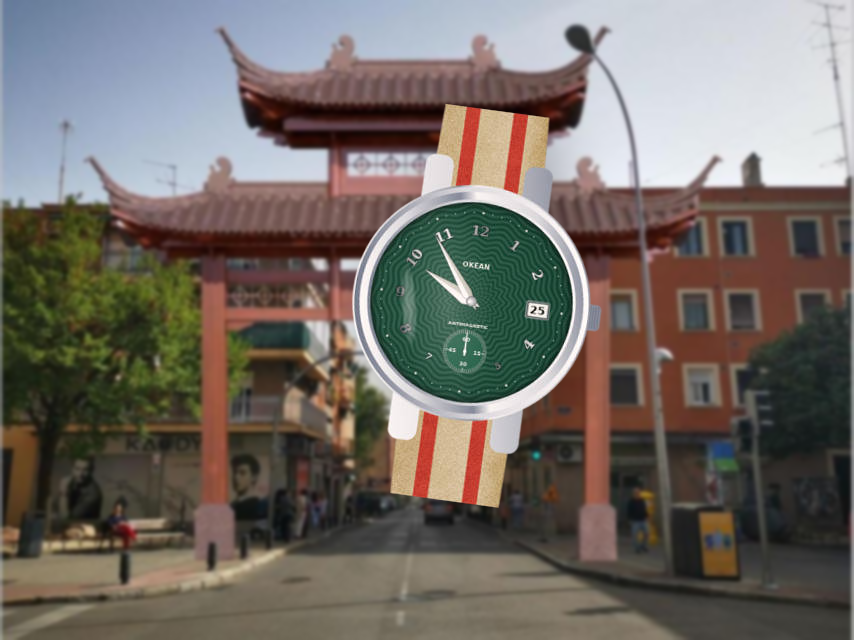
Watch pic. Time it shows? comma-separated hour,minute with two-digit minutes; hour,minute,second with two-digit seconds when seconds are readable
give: 9,54
